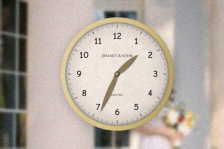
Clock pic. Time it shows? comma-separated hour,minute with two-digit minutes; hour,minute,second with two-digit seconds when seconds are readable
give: 1,34
